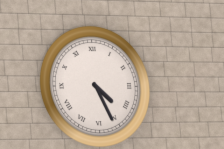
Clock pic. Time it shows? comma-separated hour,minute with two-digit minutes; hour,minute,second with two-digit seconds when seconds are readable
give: 4,26
